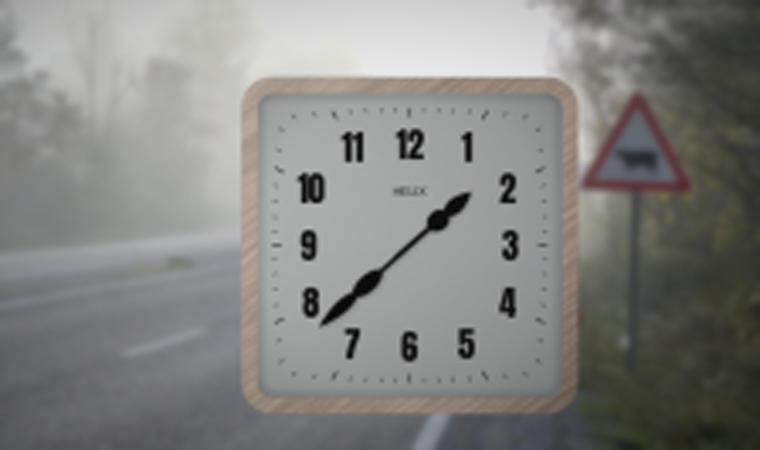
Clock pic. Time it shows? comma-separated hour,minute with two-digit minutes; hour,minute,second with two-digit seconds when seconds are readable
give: 1,38
